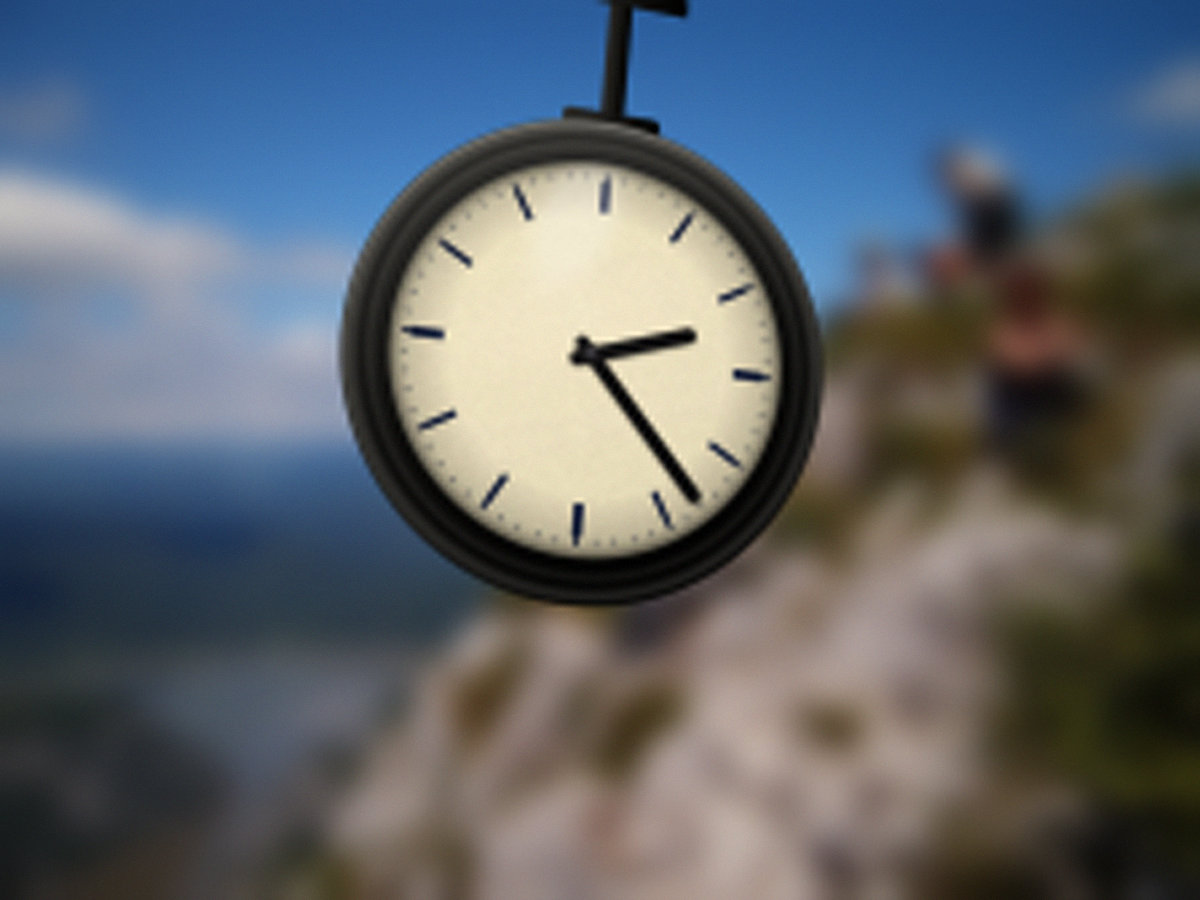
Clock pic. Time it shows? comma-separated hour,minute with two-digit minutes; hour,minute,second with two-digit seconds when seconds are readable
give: 2,23
